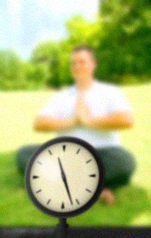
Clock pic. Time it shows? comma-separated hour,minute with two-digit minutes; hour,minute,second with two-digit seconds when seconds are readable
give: 11,27
